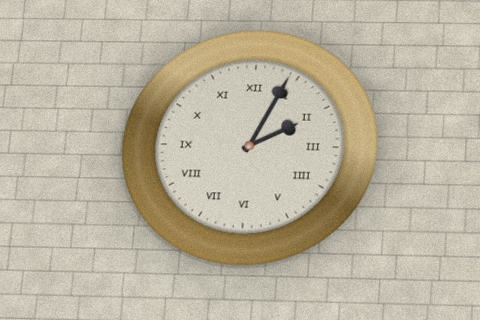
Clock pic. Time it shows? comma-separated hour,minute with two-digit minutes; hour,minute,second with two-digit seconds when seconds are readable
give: 2,04
